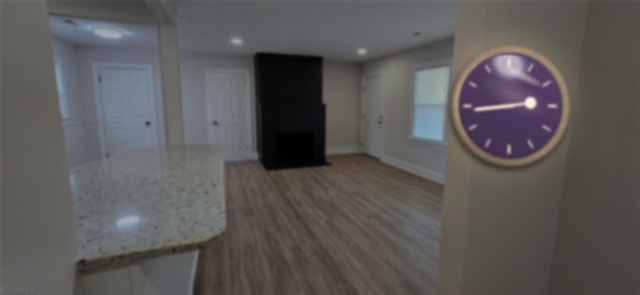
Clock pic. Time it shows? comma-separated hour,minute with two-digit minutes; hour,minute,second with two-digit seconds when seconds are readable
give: 2,44
